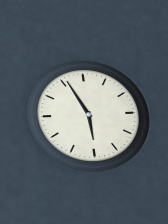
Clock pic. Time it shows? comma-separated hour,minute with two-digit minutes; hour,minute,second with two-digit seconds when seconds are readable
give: 5,56
